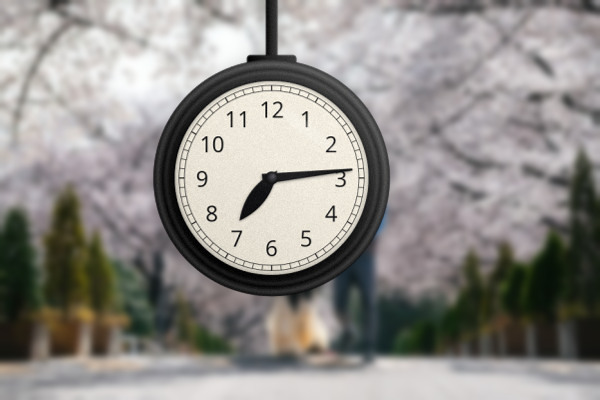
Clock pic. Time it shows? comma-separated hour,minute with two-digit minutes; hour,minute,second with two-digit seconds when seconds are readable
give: 7,14
